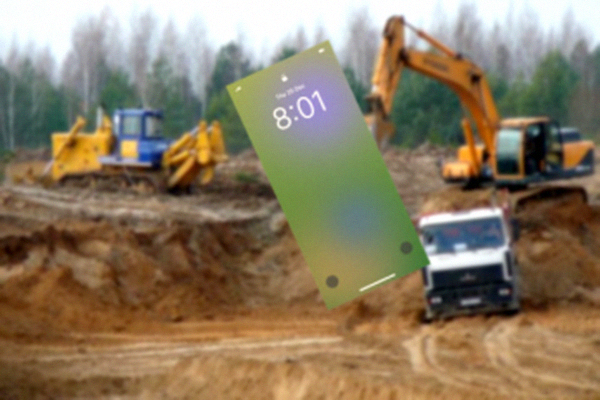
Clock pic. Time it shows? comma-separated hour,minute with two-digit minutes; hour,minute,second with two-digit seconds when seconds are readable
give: 8,01
